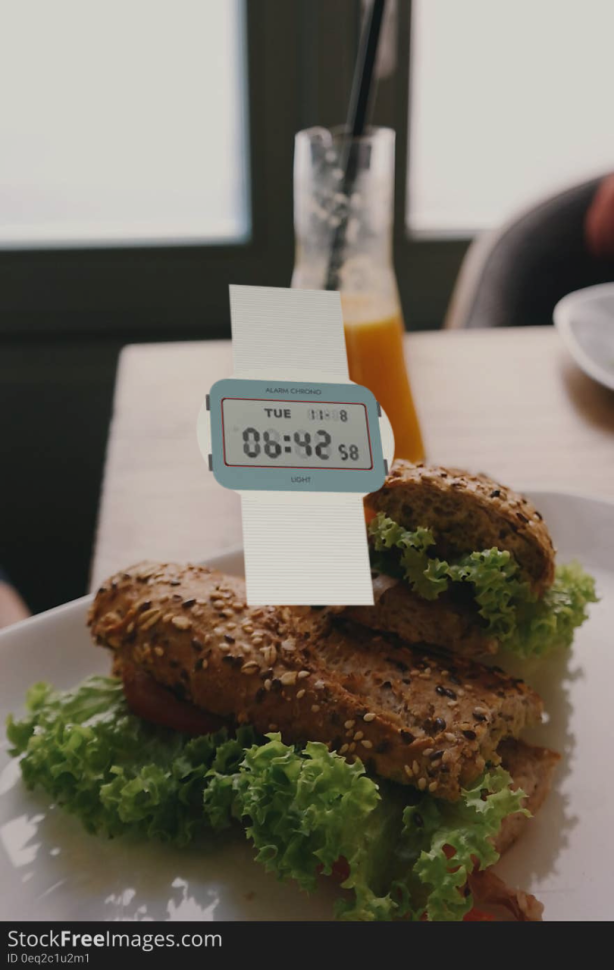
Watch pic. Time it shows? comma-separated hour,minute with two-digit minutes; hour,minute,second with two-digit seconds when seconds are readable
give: 6,42,58
